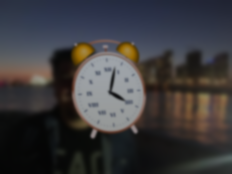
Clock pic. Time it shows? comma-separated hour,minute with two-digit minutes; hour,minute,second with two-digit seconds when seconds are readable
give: 4,03
